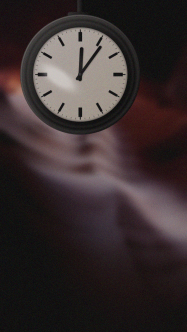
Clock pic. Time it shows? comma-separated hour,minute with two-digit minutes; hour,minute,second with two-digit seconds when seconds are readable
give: 12,06
